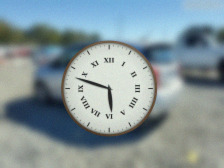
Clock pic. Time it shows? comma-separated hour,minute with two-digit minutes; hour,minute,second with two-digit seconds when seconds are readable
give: 5,48
